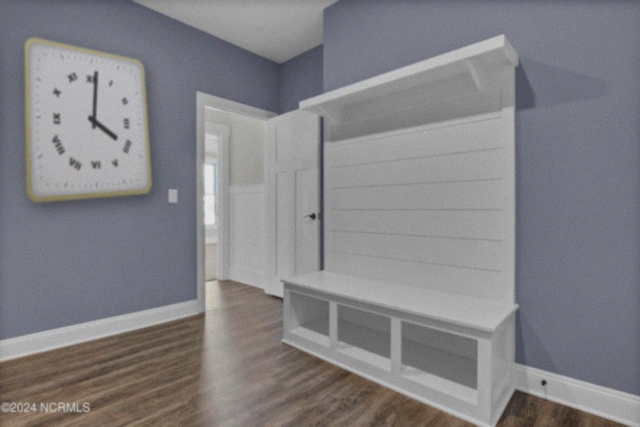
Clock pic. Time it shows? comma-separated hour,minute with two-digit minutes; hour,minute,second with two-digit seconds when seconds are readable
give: 4,01
